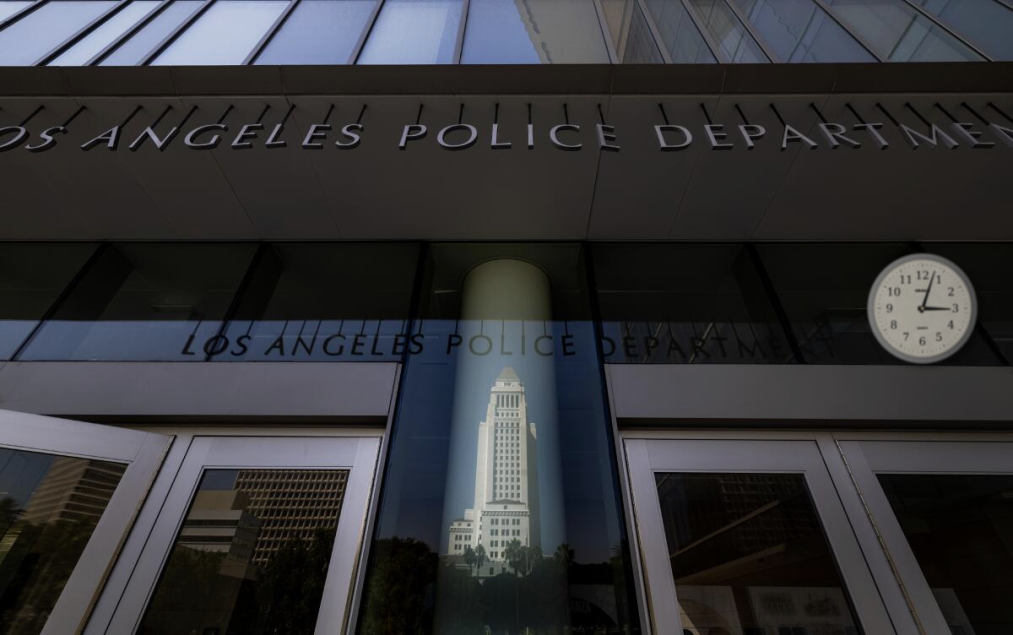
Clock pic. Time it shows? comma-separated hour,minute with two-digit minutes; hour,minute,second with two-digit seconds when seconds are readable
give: 3,03
